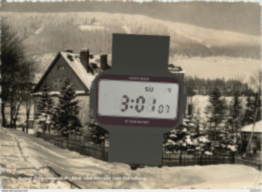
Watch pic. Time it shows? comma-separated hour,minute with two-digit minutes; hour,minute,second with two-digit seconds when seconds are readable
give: 3,01
